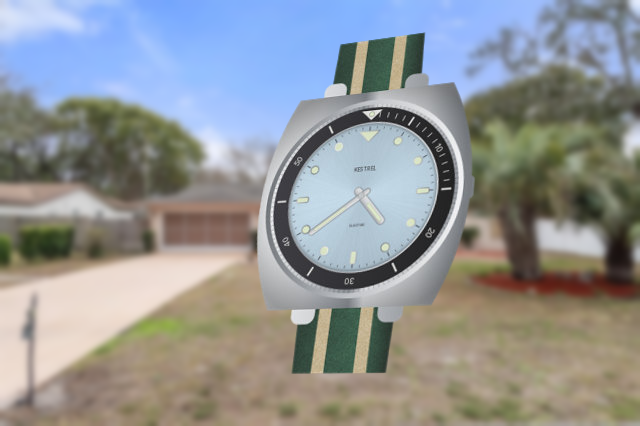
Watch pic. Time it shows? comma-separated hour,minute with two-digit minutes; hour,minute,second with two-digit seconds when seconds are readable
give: 4,39
